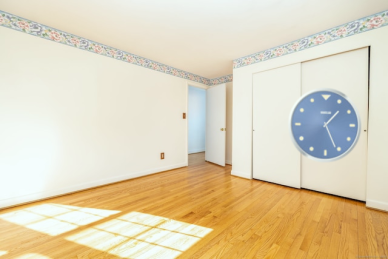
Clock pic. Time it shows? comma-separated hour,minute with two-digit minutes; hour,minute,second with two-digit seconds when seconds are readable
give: 1,26
